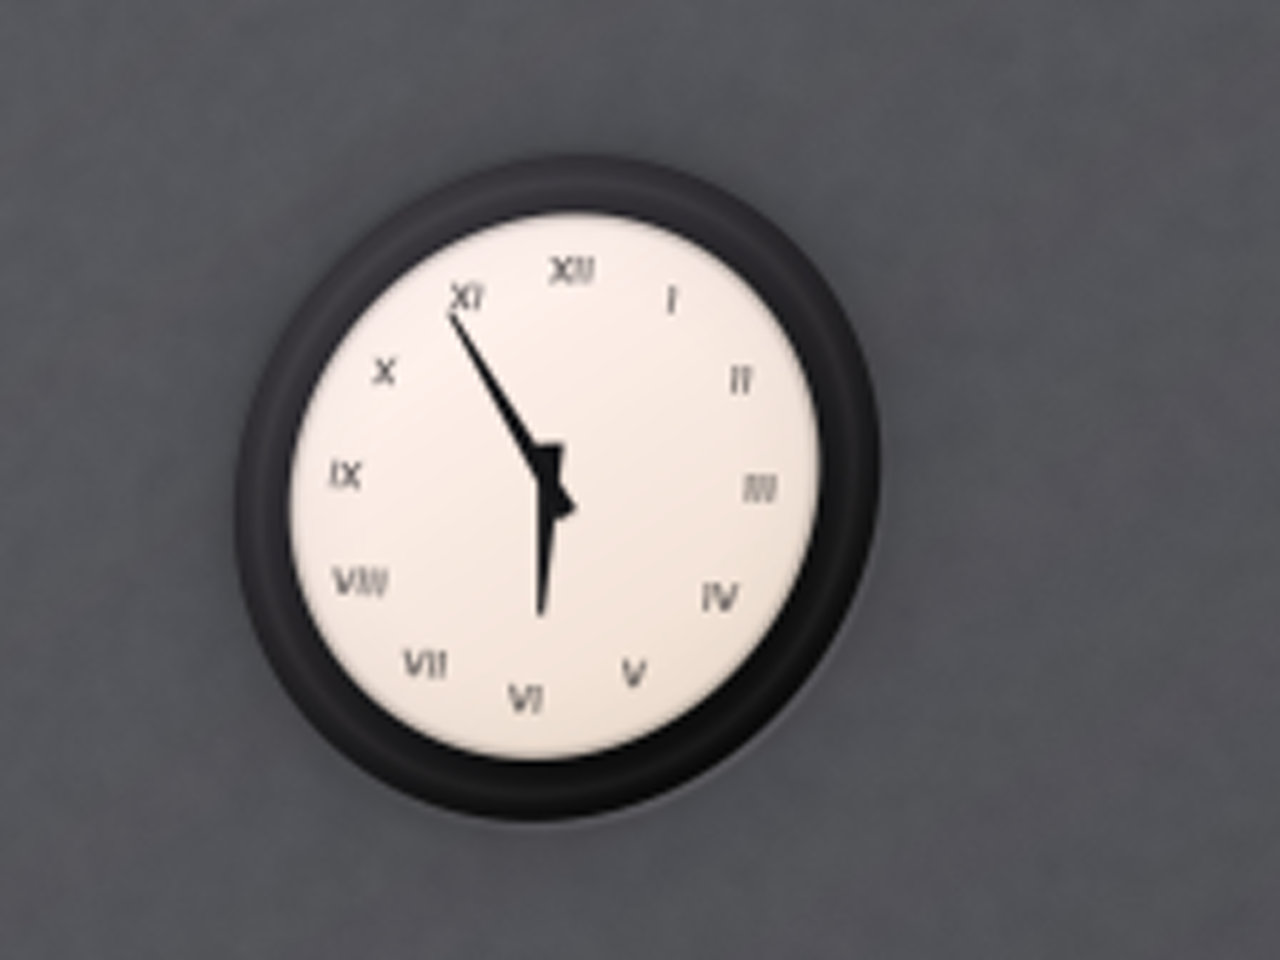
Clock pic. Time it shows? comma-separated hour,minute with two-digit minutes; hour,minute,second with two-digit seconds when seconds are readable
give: 5,54
